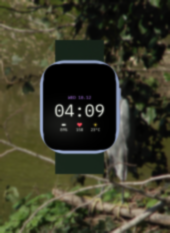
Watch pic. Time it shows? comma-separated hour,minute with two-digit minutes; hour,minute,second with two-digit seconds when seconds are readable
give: 4,09
